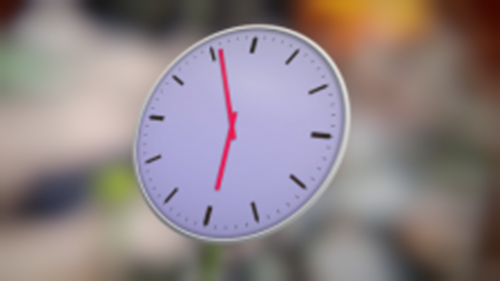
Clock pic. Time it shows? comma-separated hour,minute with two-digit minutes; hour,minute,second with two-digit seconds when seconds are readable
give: 5,56
